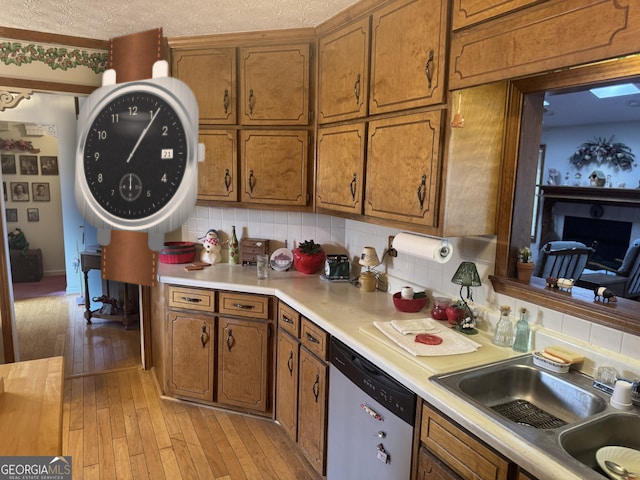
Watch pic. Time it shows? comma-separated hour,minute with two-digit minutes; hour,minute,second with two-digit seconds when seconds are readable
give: 1,06
